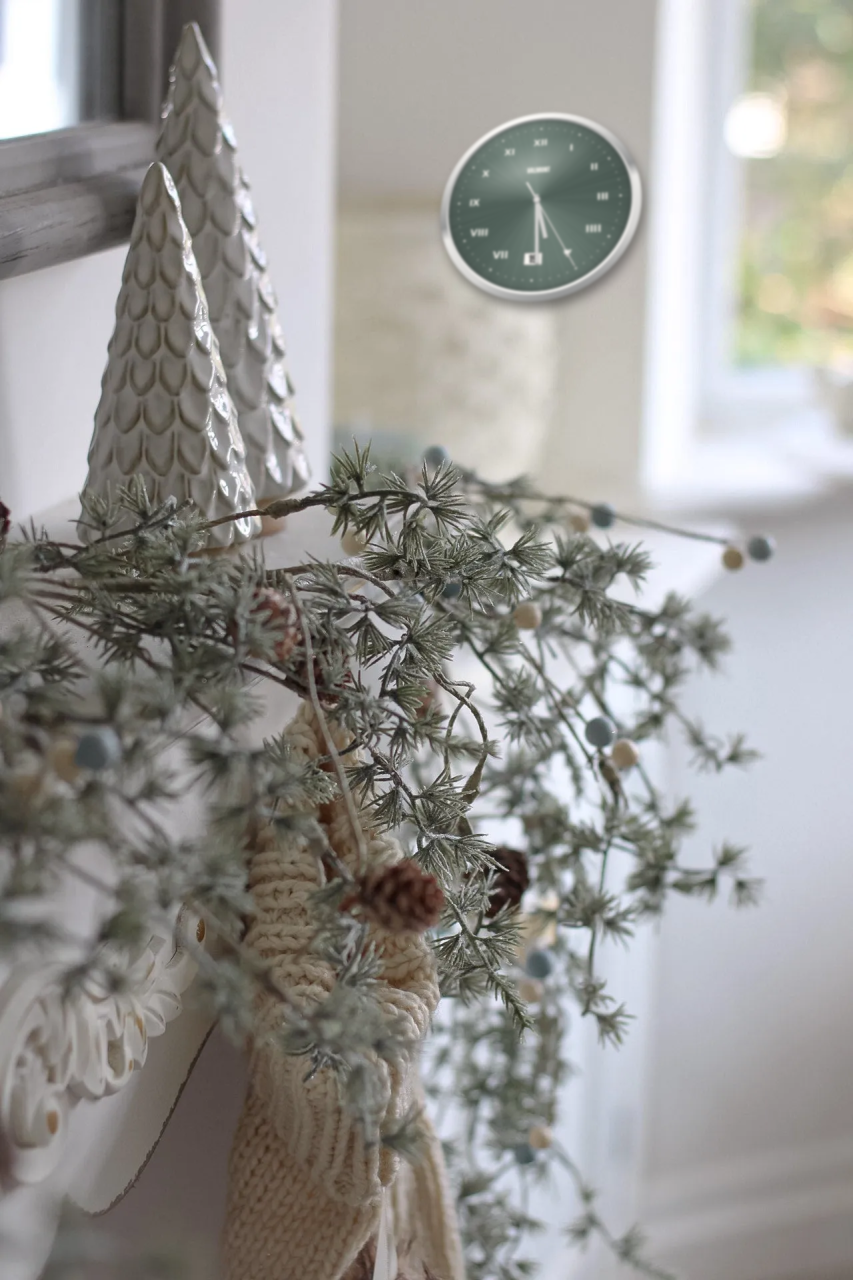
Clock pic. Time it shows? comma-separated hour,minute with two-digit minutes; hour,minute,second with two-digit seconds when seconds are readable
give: 5,29,25
